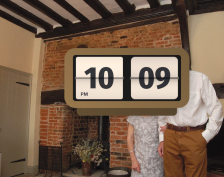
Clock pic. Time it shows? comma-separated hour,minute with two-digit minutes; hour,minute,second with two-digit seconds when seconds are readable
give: 10,09
